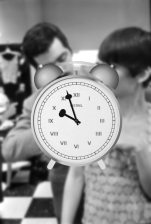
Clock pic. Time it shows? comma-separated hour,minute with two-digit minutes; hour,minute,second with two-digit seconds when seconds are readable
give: 9,57
